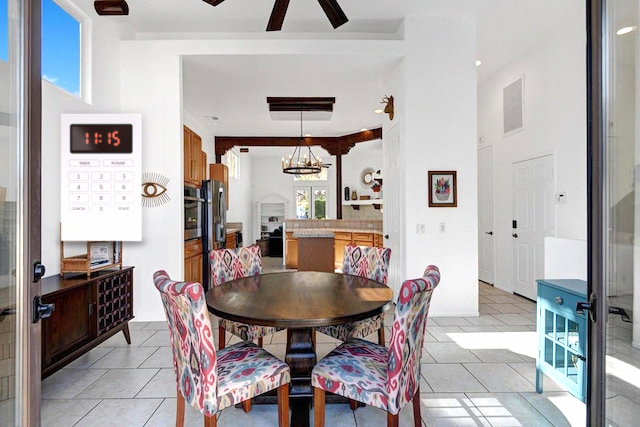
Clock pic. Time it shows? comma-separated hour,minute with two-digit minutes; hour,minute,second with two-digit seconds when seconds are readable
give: 11,15
